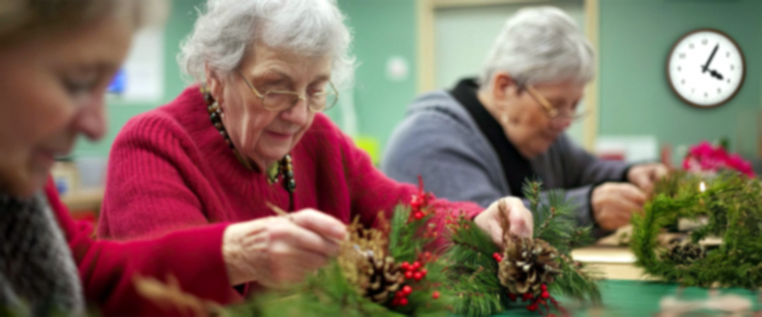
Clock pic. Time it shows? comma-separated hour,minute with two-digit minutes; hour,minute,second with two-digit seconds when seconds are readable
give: 4,05
